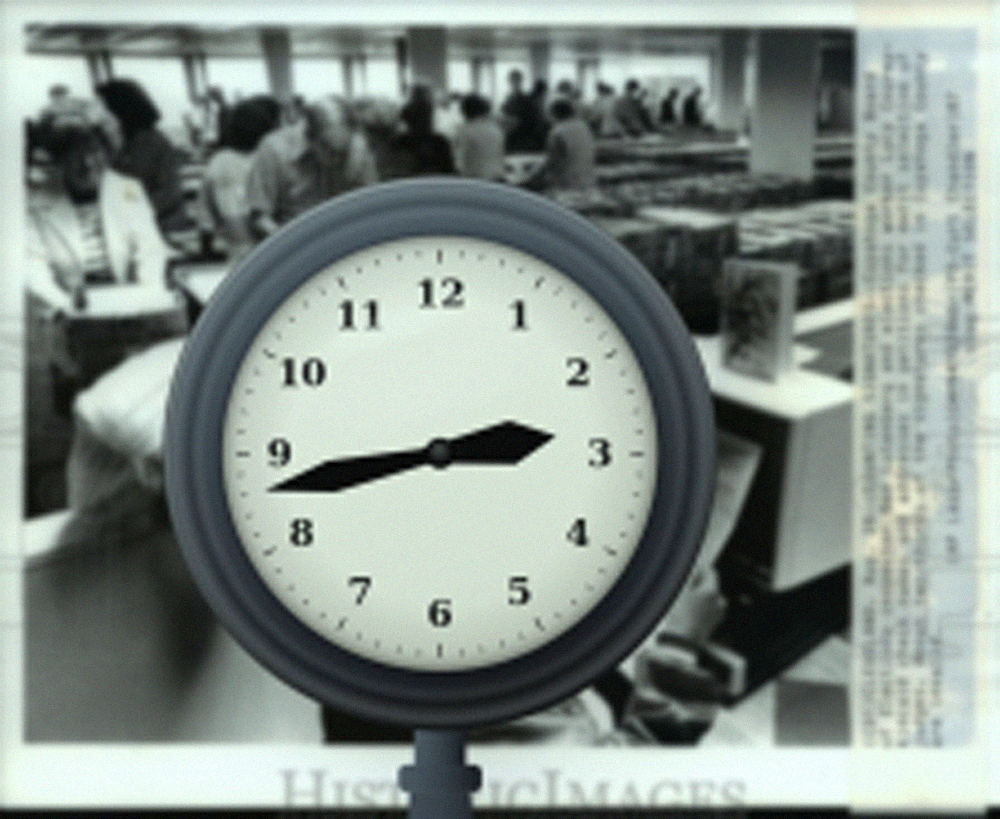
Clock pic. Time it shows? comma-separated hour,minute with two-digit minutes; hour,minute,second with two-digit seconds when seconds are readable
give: 2,43
